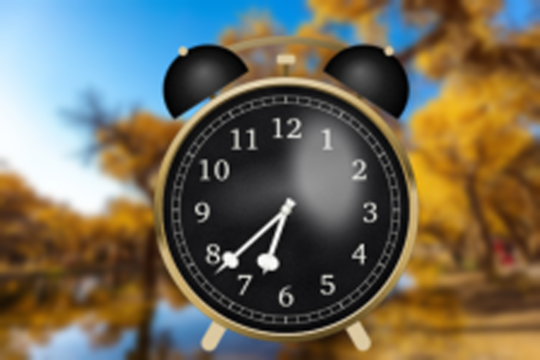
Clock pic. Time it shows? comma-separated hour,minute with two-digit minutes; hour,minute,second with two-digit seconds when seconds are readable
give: 6,38
